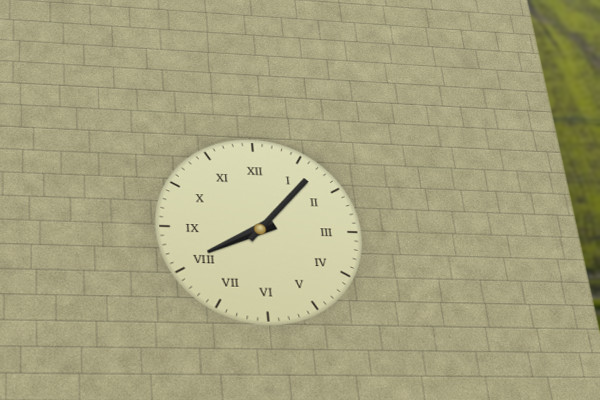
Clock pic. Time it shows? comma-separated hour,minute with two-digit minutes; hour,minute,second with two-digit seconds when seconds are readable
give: 8,07
